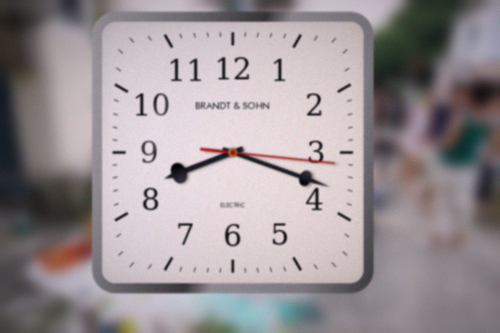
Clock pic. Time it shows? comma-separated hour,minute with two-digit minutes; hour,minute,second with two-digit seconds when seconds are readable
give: 8,18,16
